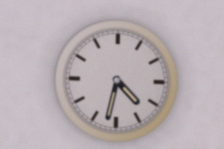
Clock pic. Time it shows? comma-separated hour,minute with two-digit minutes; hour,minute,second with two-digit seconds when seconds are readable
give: 4,32
